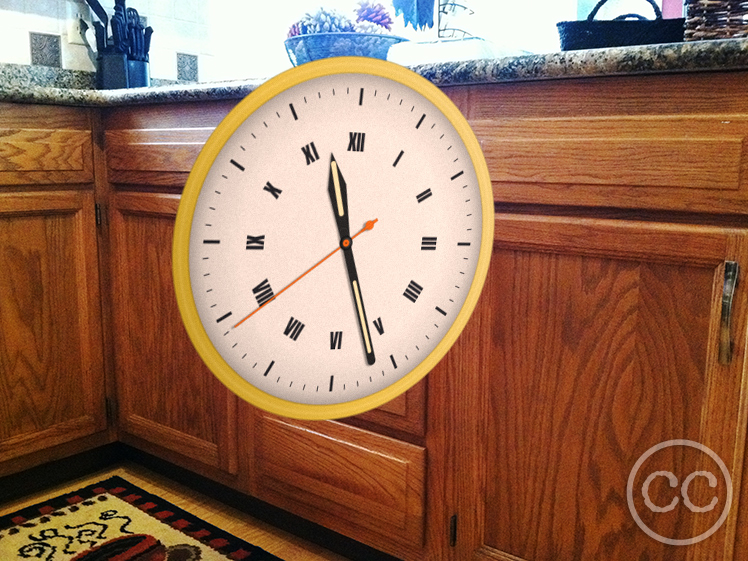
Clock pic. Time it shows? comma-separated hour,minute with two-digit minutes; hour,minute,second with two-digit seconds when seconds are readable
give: 11,26,39
